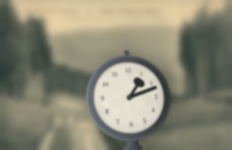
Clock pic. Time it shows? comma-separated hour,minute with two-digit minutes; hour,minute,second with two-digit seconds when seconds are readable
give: 1,12
